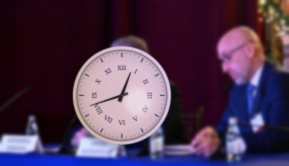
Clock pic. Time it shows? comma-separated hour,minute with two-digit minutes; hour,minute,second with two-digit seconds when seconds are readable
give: 12,42
